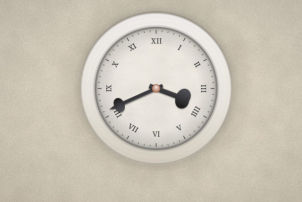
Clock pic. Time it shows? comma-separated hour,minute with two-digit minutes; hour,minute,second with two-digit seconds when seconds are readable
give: 3,41
